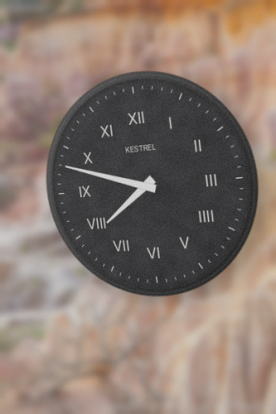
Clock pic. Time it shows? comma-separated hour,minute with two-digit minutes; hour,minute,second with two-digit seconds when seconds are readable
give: 7,48
